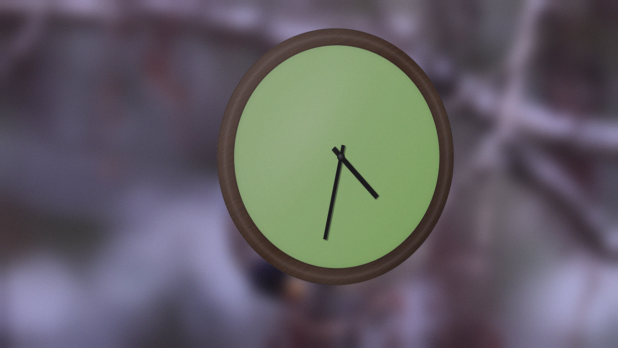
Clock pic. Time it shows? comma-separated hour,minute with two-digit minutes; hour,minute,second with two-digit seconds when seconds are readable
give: 4,32
